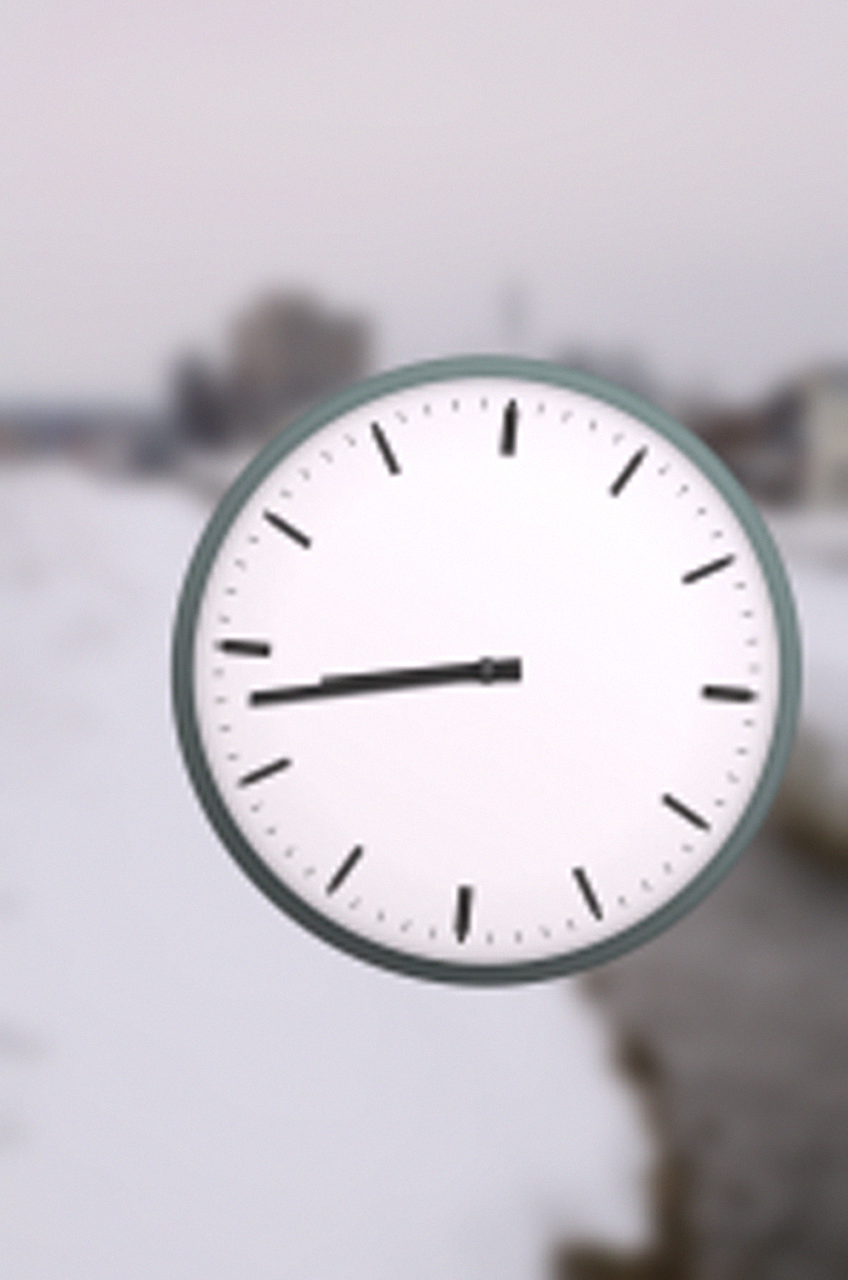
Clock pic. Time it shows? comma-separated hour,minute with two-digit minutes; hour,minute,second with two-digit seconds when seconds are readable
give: 8,43
